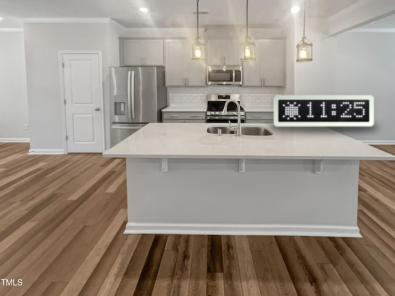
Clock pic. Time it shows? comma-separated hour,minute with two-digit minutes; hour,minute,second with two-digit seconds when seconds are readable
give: 11,25
